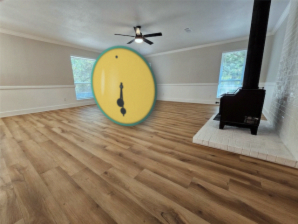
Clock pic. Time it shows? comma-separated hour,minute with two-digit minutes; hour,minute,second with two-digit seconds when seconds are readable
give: 6,31
